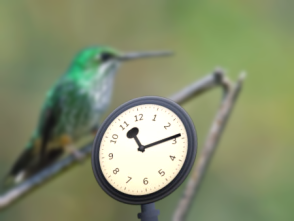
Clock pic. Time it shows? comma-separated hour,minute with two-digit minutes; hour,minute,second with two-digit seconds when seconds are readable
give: 11,14
